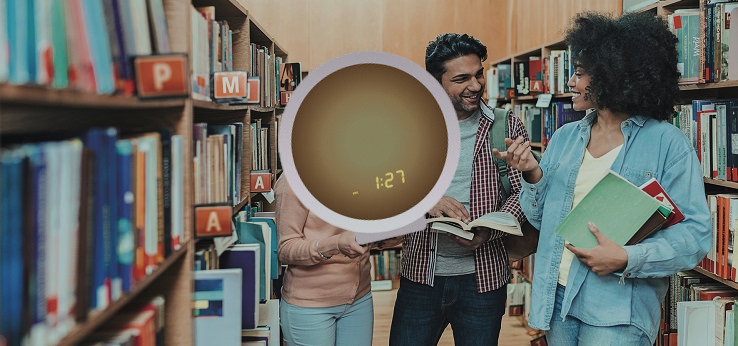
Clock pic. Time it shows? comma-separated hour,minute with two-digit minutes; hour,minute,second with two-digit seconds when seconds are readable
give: 1,27
